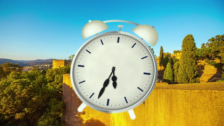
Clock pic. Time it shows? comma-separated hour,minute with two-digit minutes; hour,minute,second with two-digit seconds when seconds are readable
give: 5,33
